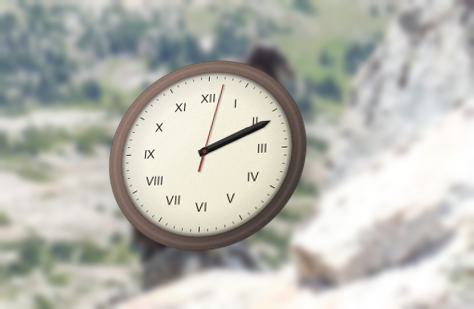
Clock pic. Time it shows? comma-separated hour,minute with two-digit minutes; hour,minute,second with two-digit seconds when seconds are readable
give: 2,11,02
